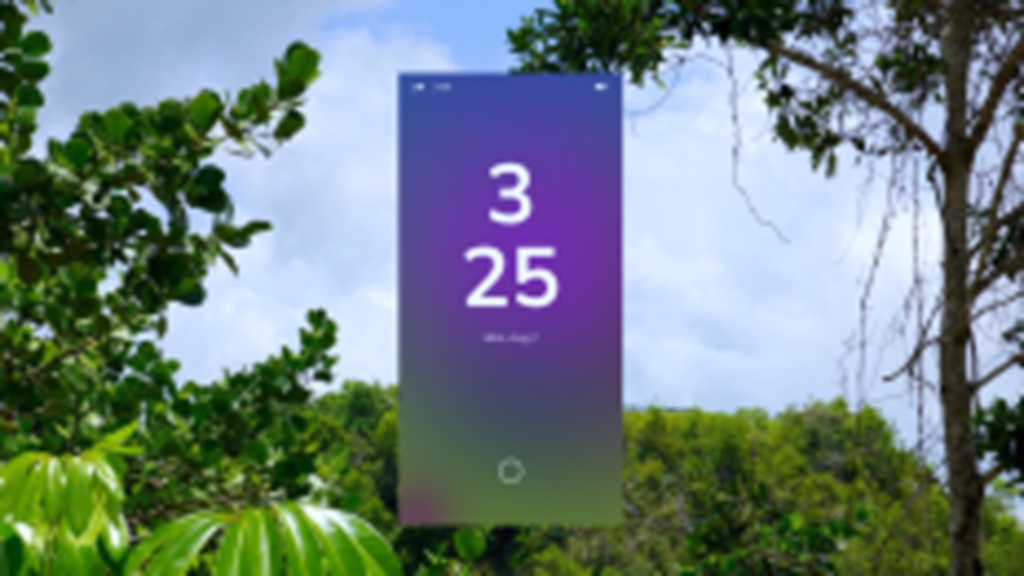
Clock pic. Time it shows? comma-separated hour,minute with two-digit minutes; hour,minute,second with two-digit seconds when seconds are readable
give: 3,25
